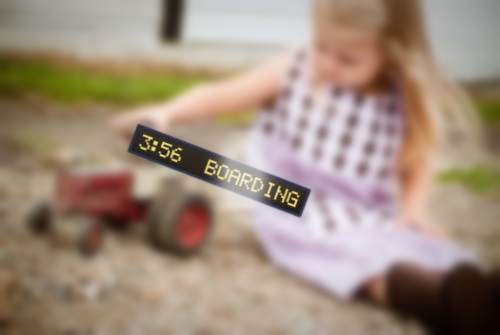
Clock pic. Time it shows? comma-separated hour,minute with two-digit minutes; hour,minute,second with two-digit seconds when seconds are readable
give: 3,56
